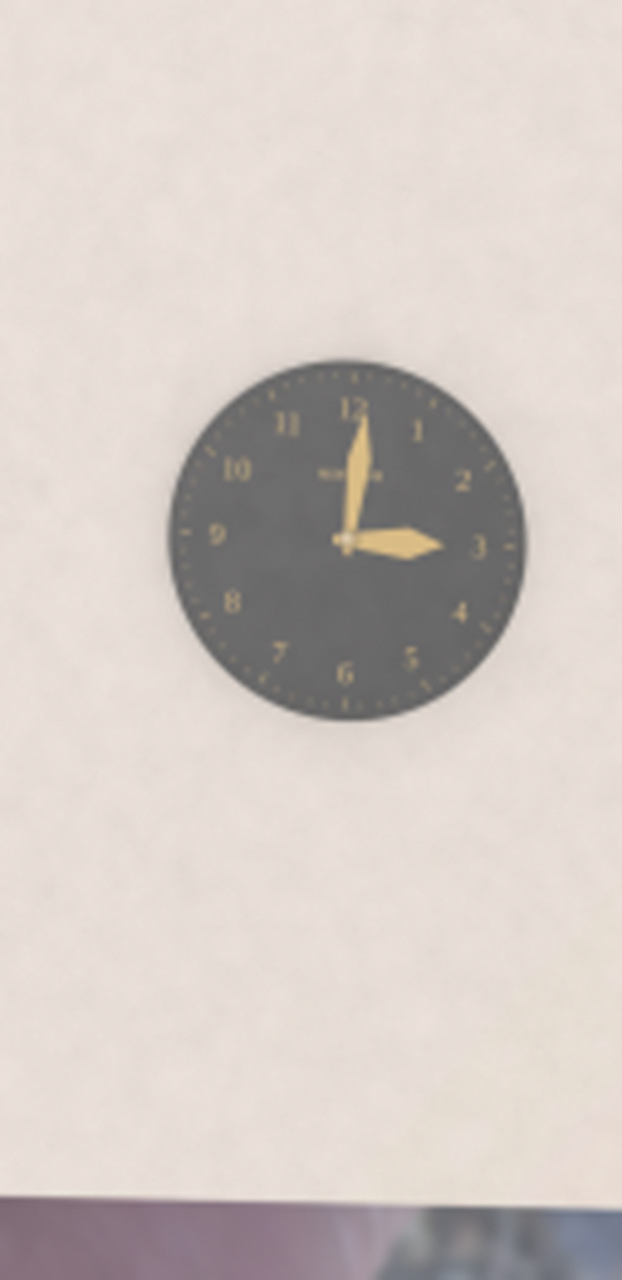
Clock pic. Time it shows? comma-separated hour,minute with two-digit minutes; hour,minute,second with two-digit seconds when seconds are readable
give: 3,01
